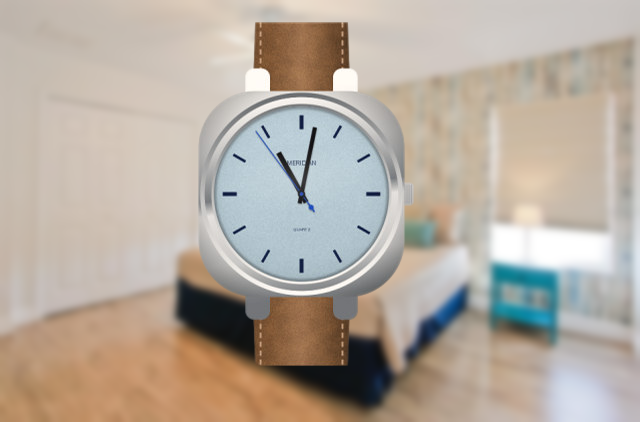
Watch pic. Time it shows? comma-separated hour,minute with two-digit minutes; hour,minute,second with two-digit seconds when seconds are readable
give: 11,01,54
